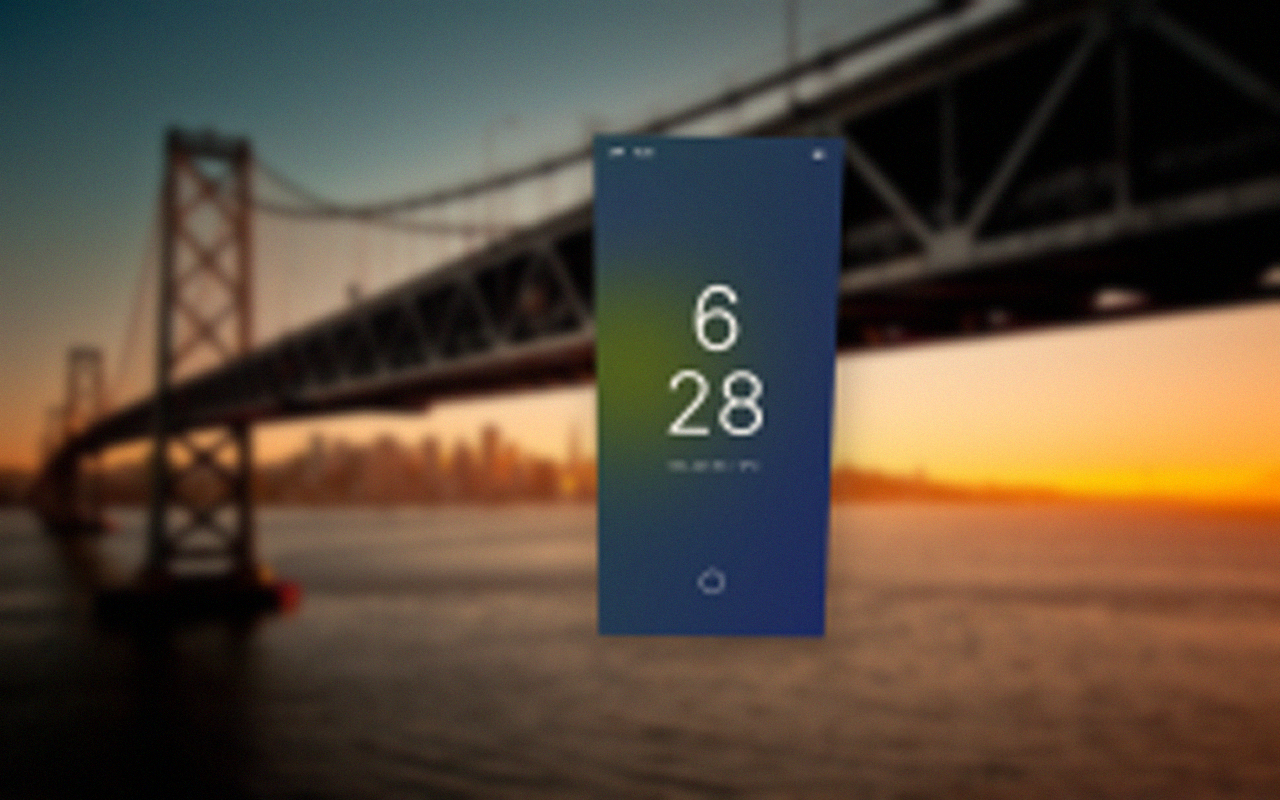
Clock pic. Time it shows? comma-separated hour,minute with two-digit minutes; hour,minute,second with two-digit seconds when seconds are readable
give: 6,28
